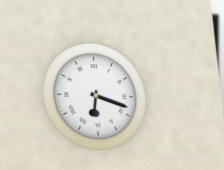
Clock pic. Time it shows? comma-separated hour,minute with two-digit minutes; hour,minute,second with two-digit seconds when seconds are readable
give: 6,18
